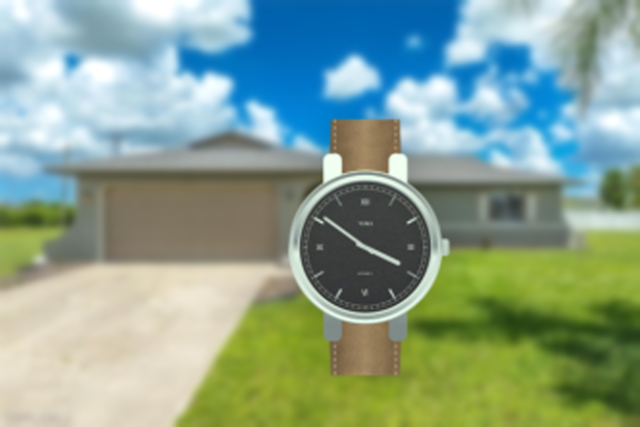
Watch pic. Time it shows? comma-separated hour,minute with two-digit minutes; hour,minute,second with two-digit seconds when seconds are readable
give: 3,51
